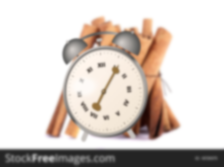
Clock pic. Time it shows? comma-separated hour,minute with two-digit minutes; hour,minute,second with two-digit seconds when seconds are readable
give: 7,06
